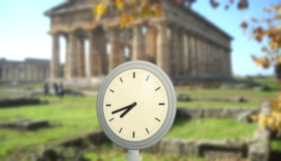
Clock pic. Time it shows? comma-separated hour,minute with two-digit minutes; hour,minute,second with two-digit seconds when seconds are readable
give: 7,42
